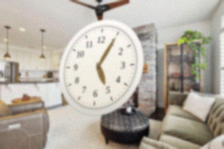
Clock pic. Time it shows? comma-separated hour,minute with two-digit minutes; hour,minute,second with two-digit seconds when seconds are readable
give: 5,05
